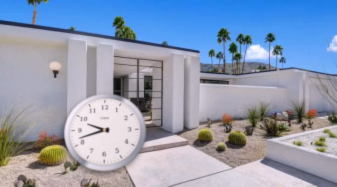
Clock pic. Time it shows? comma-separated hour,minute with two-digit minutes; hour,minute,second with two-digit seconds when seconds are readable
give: 9,42
